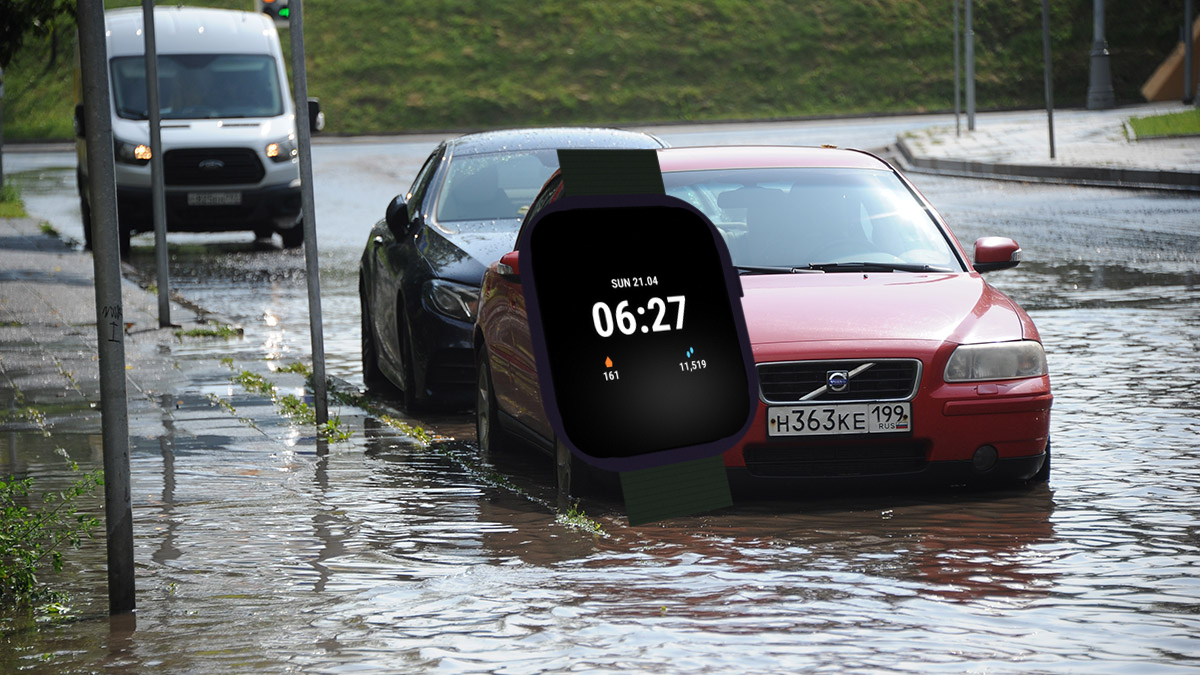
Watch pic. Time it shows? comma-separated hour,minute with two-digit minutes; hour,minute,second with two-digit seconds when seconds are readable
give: 6,27
